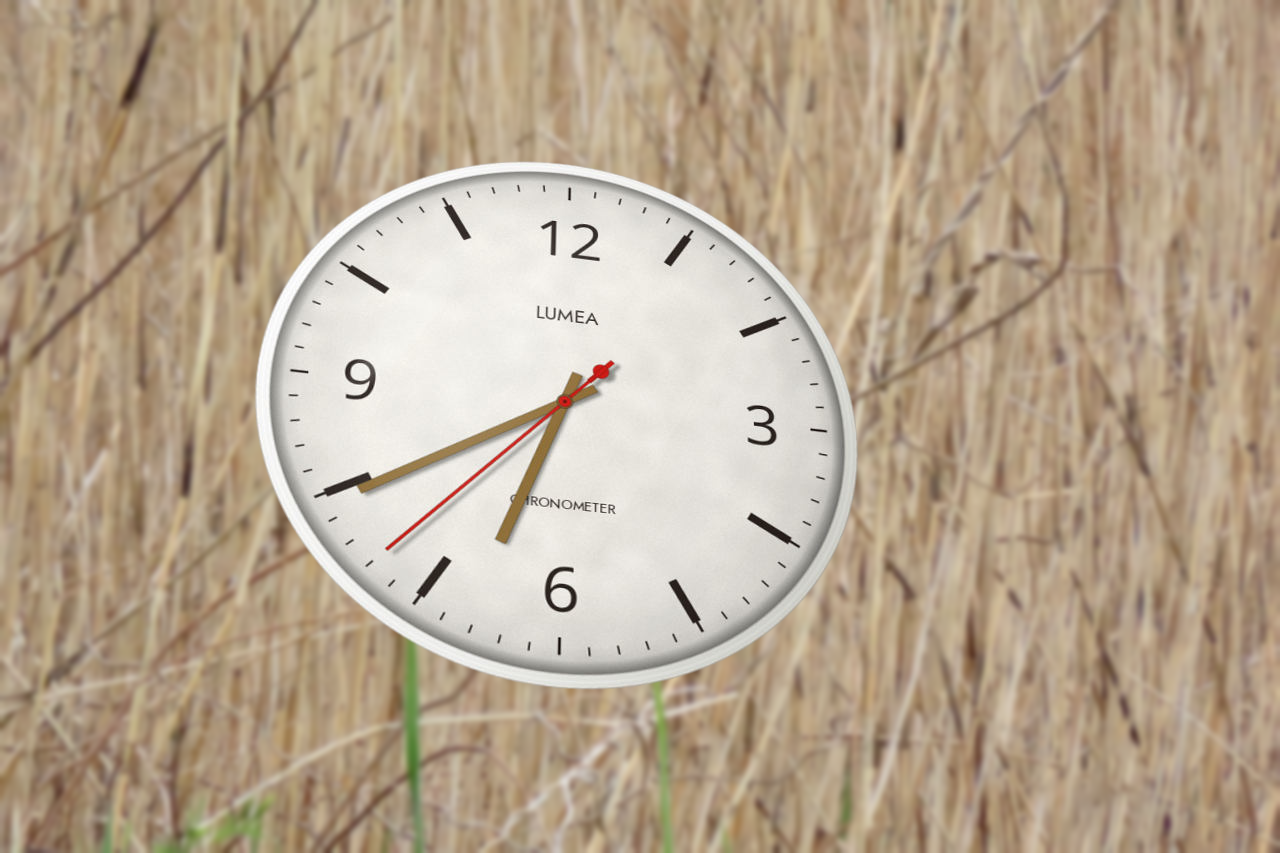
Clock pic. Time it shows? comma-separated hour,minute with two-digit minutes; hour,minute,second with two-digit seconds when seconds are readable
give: 6,39,37
